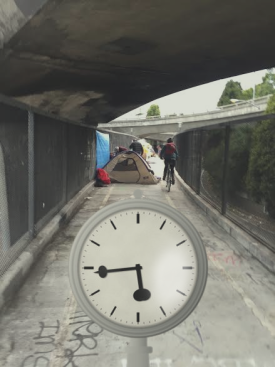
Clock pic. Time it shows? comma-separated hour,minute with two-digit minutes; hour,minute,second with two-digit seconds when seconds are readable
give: 5,44
